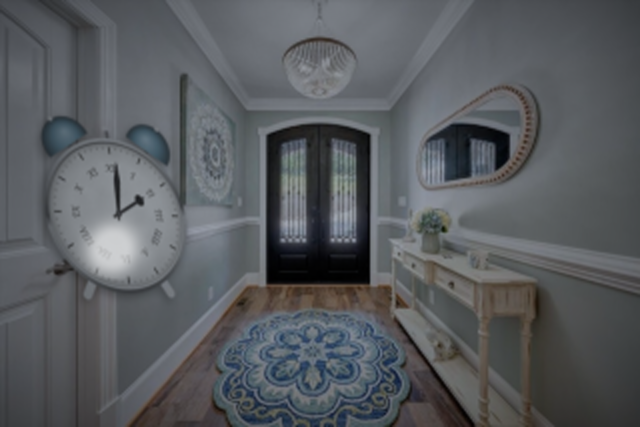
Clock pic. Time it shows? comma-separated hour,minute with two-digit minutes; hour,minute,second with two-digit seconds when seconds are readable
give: 2,01
